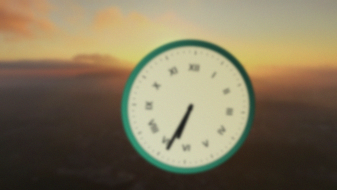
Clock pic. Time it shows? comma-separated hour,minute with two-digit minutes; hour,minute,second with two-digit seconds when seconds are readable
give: 6,34
